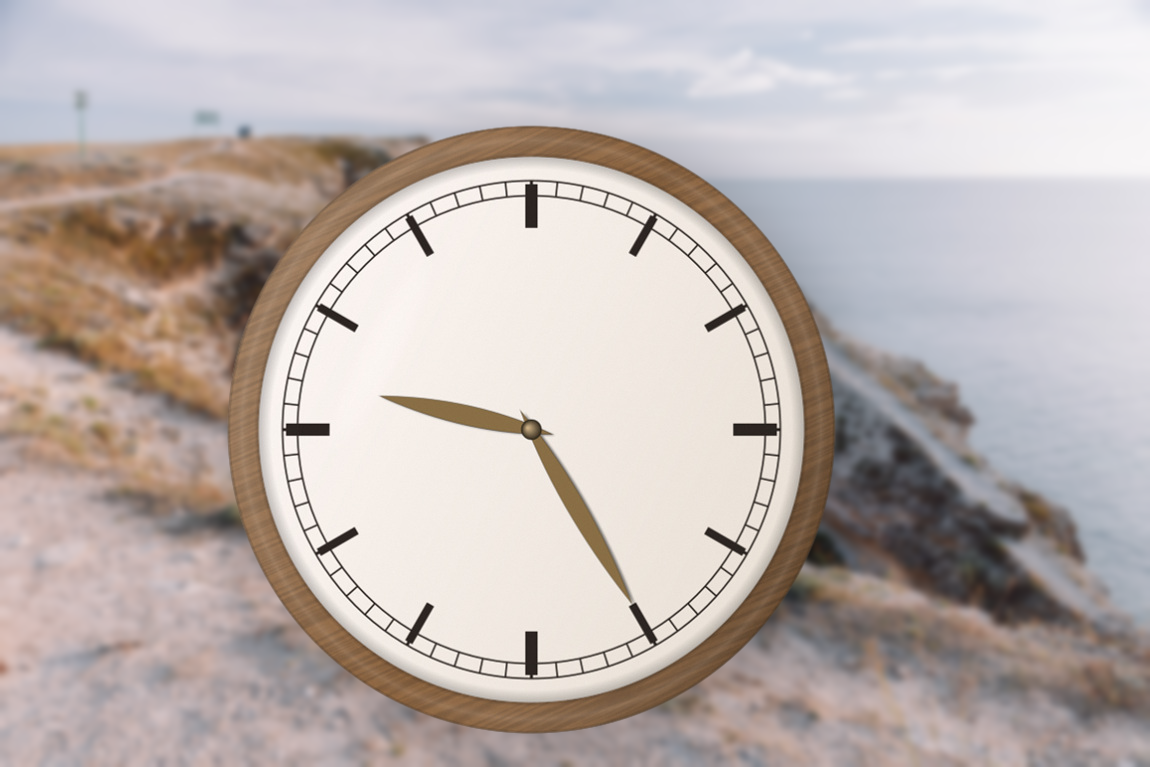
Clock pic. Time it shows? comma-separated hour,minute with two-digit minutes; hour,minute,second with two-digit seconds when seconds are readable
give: 9,25
